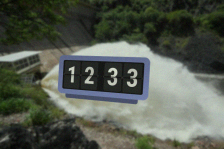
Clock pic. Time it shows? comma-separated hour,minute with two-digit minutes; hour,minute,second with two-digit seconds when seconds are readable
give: 12,33
